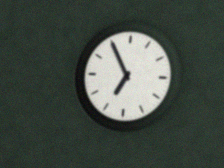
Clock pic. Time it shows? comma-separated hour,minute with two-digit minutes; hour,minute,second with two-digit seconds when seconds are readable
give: 6,55
